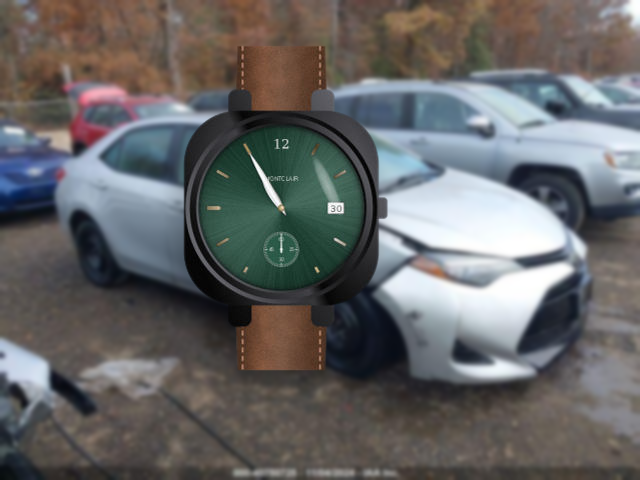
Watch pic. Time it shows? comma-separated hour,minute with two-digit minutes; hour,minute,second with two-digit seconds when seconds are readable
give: 10,55
